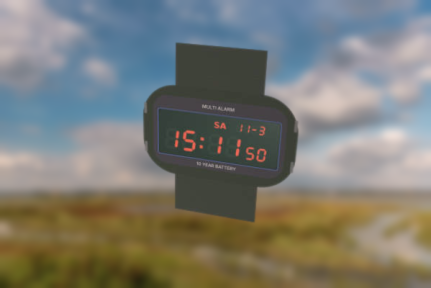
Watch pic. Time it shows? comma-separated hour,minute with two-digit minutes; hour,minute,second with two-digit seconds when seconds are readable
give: 15,11,50
